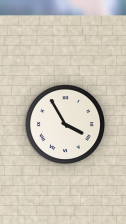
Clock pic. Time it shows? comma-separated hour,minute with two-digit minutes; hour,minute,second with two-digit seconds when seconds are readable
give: 3,55
